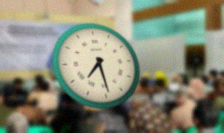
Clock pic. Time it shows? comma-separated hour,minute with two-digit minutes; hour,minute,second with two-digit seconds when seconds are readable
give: 7,29
